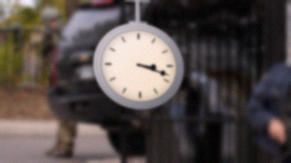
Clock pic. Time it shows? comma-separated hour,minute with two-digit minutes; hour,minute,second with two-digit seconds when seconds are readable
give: 3,18
